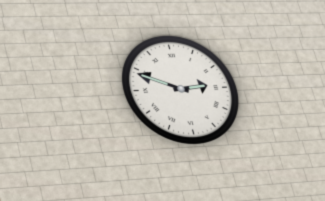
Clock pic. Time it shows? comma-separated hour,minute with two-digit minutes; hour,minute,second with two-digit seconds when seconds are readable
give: 2,49
